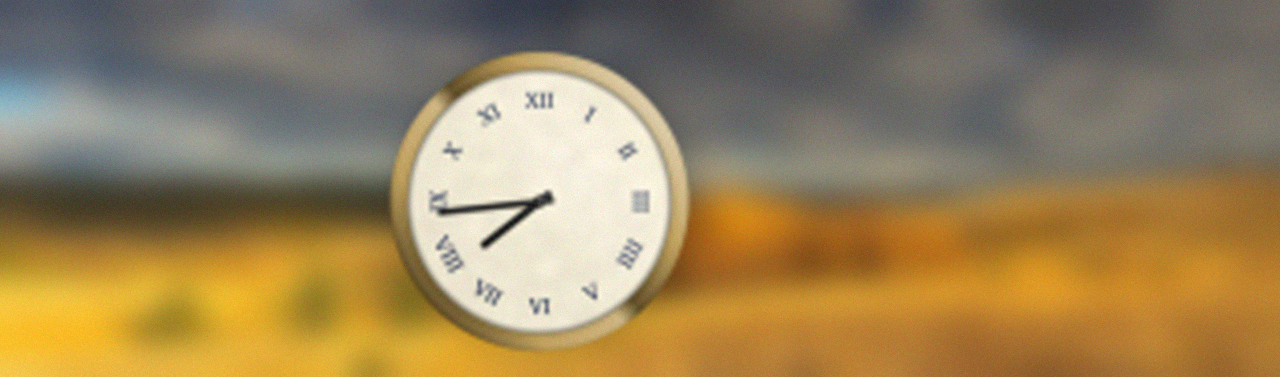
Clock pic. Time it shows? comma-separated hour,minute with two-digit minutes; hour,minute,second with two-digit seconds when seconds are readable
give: 7,44
